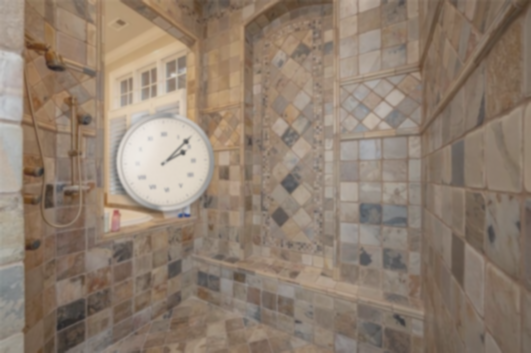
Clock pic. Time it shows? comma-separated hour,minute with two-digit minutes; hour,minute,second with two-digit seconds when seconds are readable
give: 2,08
